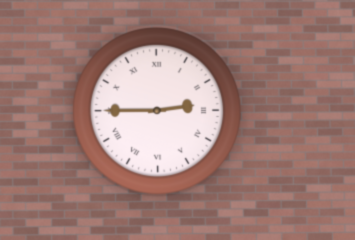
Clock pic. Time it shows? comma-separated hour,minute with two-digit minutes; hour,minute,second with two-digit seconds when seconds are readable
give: 2,45
